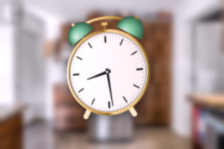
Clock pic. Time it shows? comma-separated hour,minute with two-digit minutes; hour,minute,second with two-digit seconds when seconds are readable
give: 8,29
